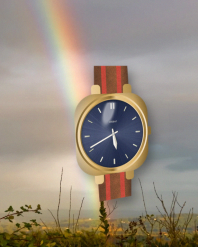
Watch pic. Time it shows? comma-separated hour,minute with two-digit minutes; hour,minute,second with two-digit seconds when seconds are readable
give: 5,41
